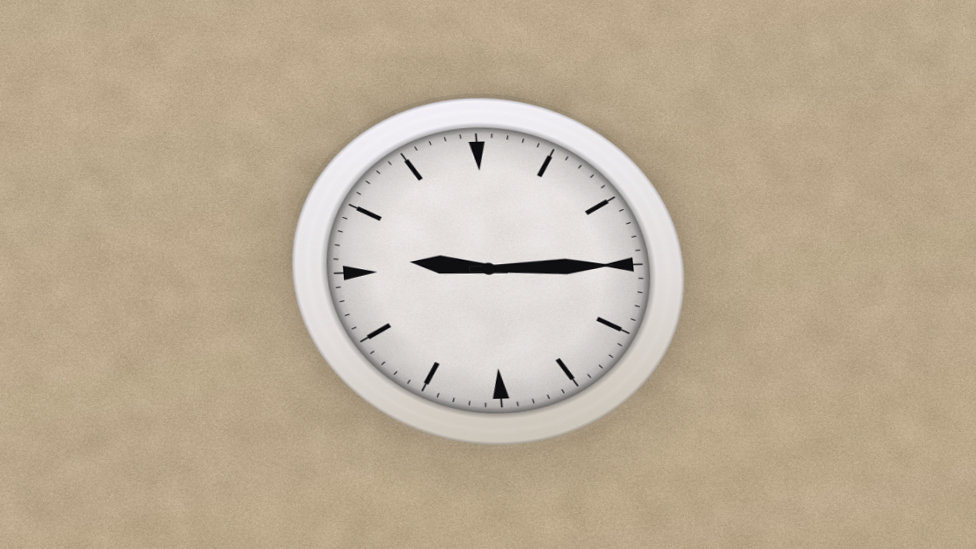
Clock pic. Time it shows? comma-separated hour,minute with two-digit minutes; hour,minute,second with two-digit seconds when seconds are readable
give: 9,15
